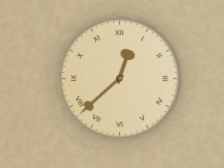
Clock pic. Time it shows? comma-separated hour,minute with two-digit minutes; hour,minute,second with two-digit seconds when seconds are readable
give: 12,38
